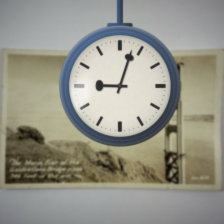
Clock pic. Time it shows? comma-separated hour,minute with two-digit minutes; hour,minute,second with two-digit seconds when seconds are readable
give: 9,03
